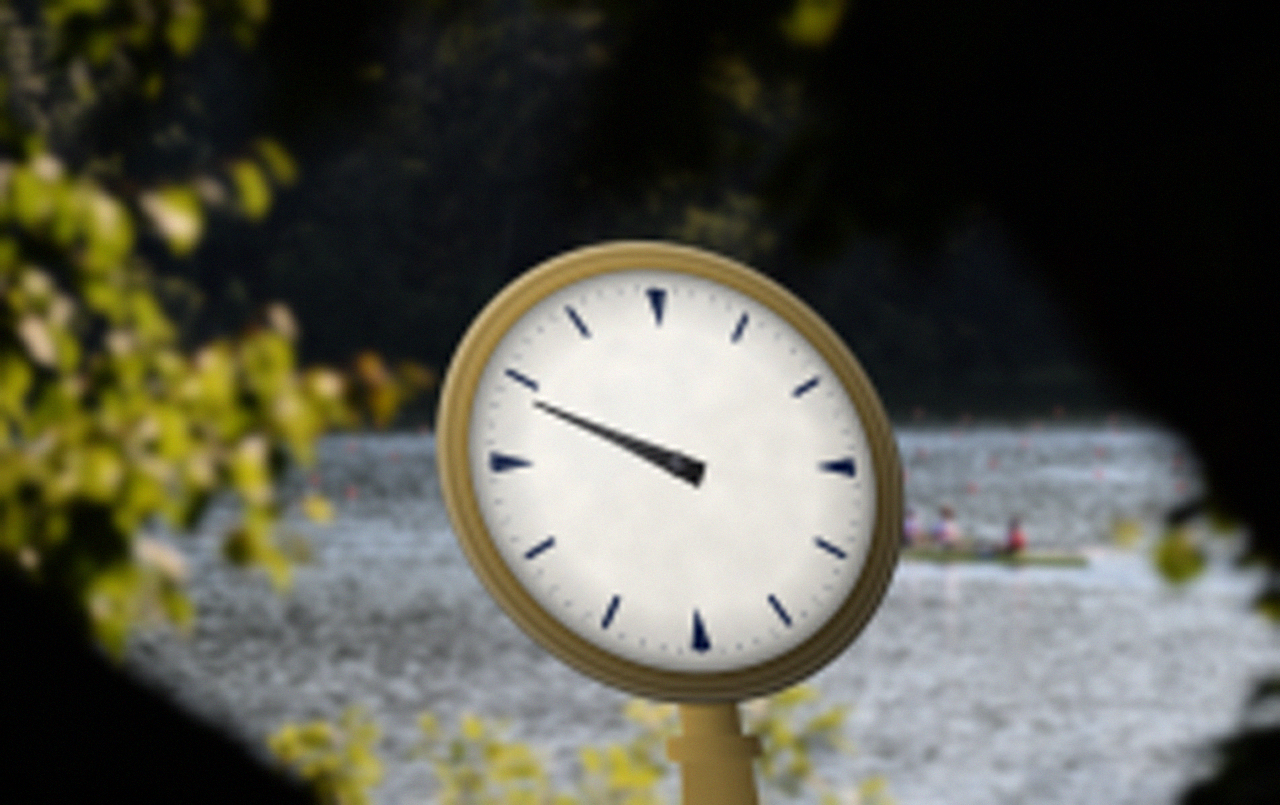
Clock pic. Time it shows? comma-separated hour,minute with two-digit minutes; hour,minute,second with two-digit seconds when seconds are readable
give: 9,49
